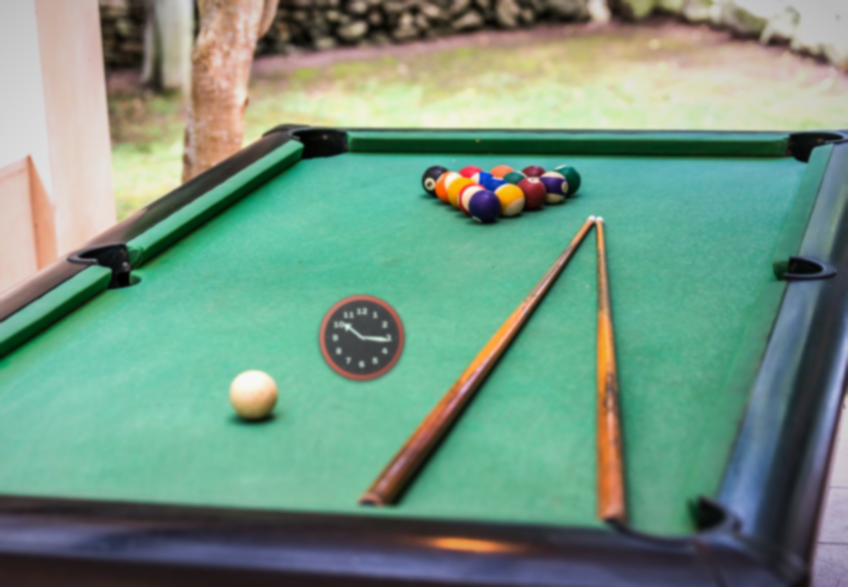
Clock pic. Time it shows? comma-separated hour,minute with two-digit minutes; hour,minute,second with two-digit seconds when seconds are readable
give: 10,16
